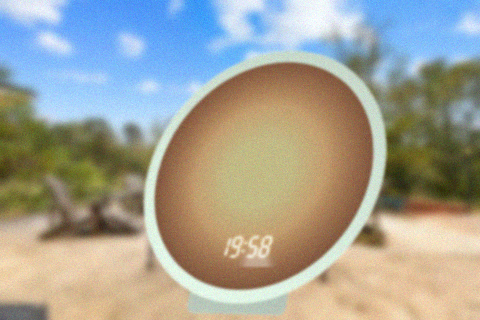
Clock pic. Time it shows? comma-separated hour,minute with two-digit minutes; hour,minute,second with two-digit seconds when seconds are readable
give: 19,58
